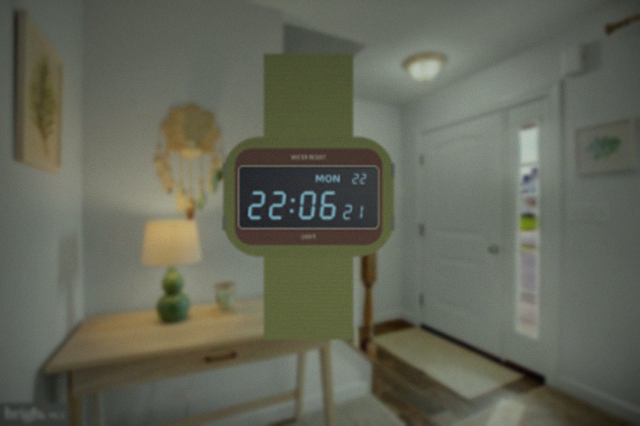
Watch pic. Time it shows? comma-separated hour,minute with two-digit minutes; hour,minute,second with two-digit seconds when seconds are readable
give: 22,06,21
